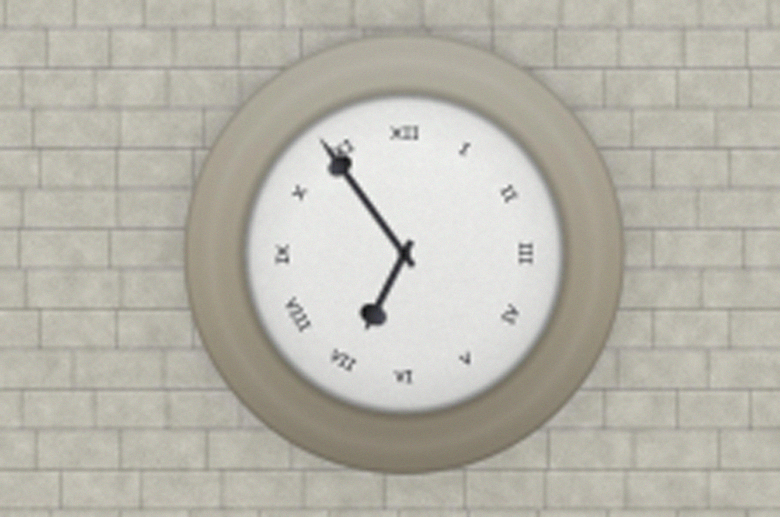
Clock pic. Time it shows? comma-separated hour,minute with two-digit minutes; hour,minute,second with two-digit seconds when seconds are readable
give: 6,54
